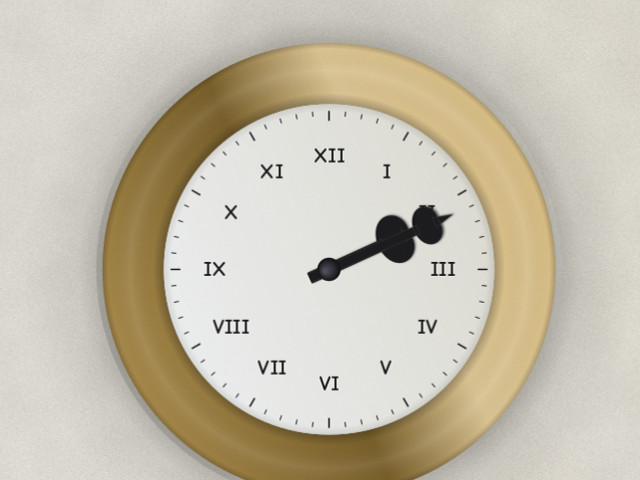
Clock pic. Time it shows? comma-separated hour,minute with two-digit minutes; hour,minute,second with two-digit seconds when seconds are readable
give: 2,11
